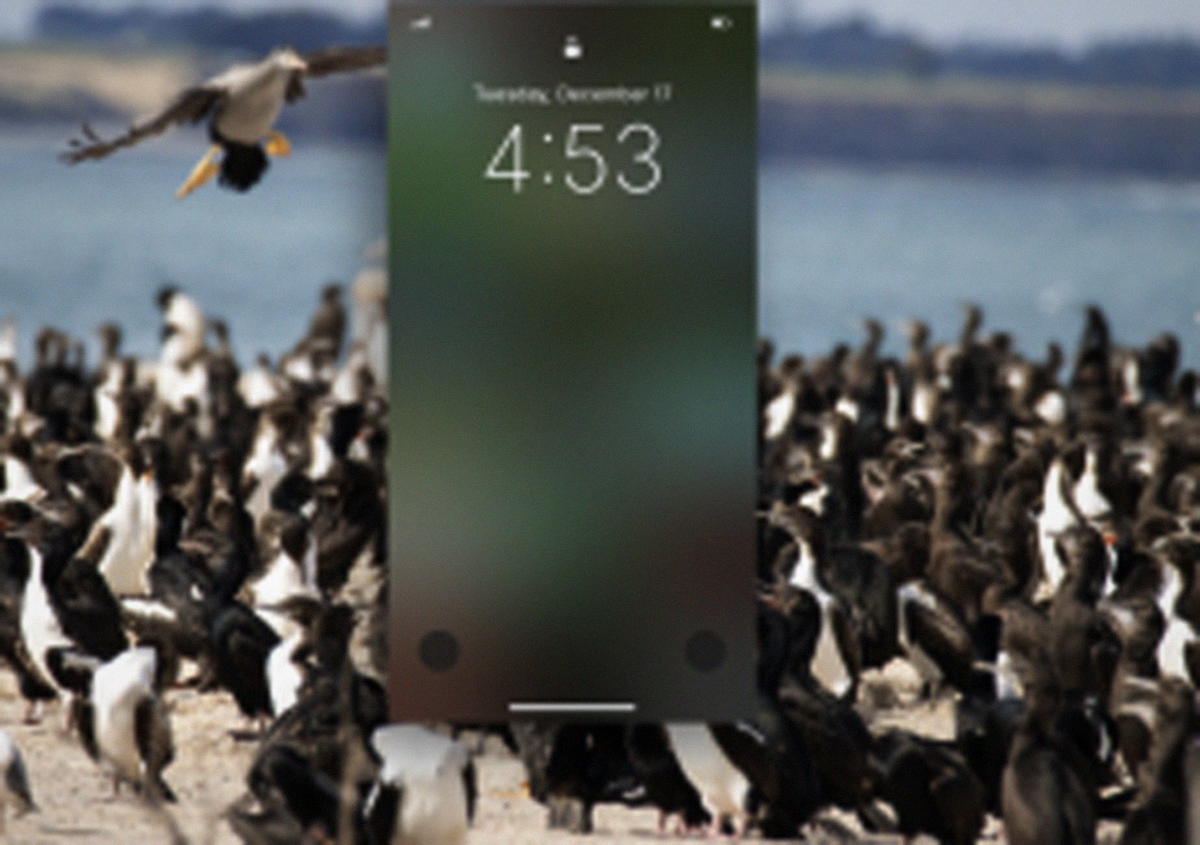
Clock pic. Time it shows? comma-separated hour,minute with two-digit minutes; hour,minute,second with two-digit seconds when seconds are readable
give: 4,53
